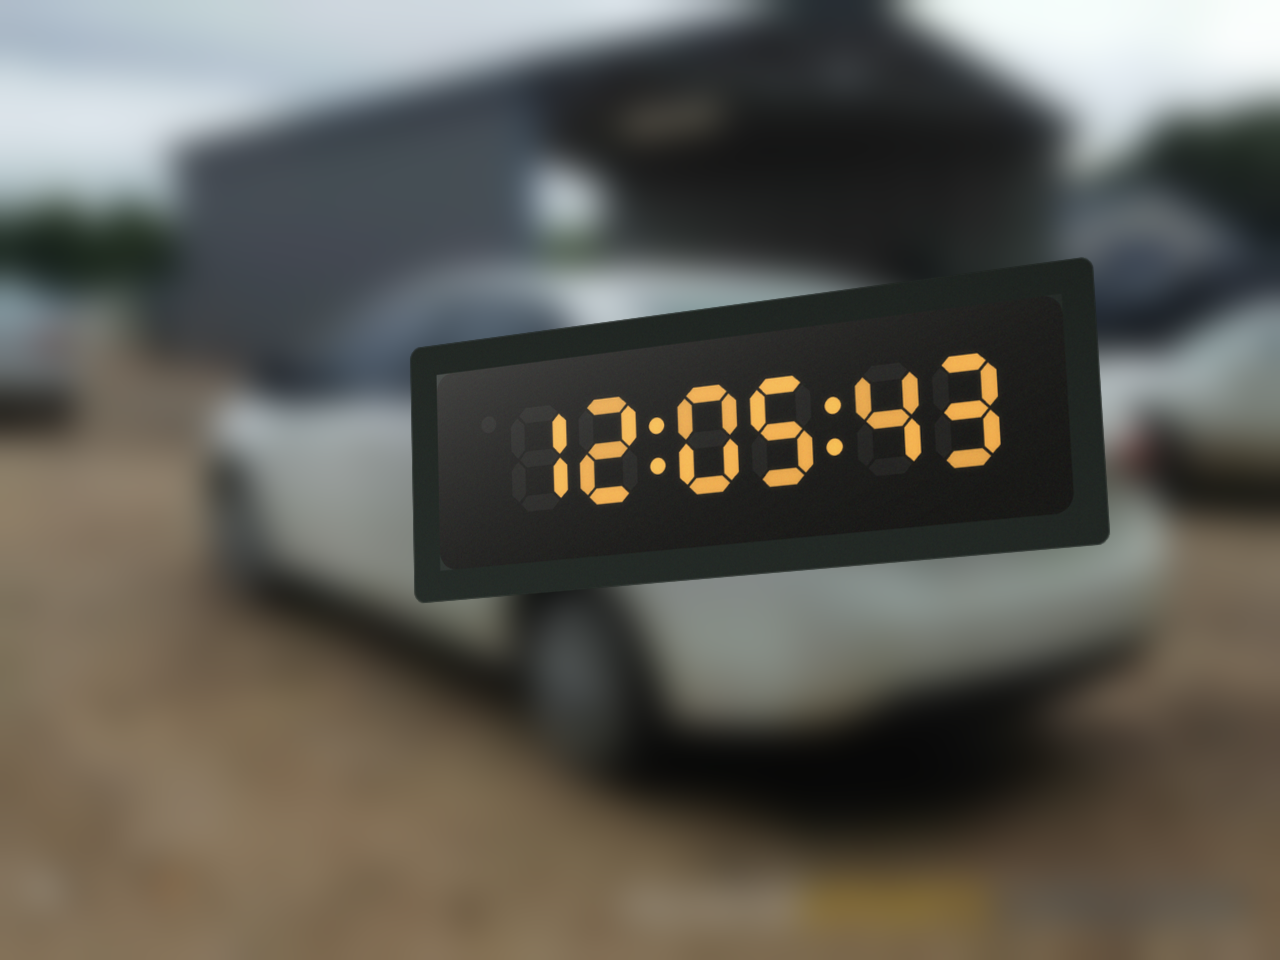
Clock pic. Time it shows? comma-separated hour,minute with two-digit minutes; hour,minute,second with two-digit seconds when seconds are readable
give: 12,05,43
